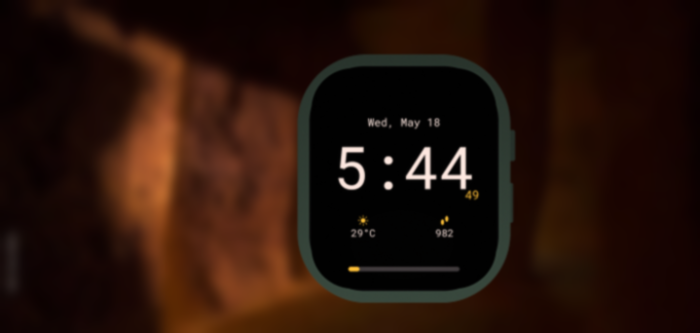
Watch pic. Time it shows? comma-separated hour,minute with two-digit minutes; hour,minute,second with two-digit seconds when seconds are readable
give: 5,44,49
